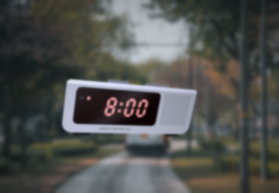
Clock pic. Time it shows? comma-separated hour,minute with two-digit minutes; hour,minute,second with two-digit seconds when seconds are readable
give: 8,00
